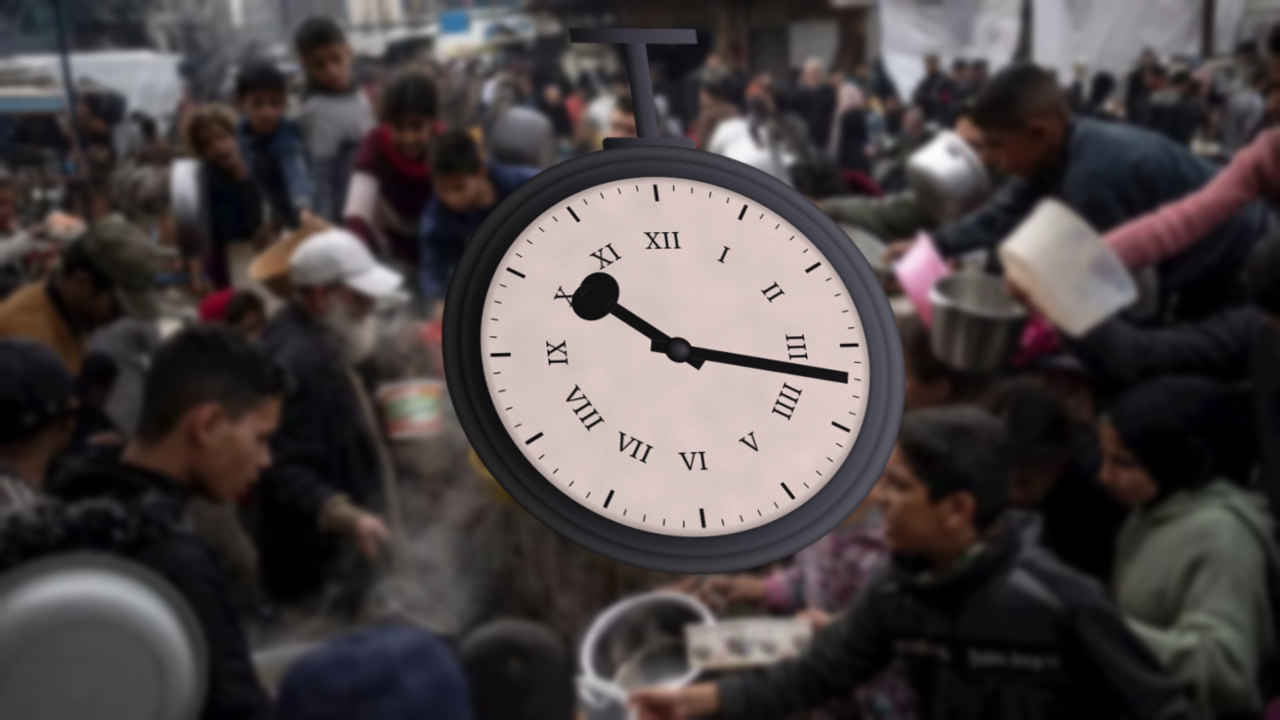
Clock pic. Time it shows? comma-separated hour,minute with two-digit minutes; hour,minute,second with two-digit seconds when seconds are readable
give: 10,17
